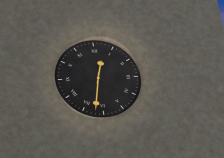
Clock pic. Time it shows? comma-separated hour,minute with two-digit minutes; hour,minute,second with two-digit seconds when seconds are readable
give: 12,32
